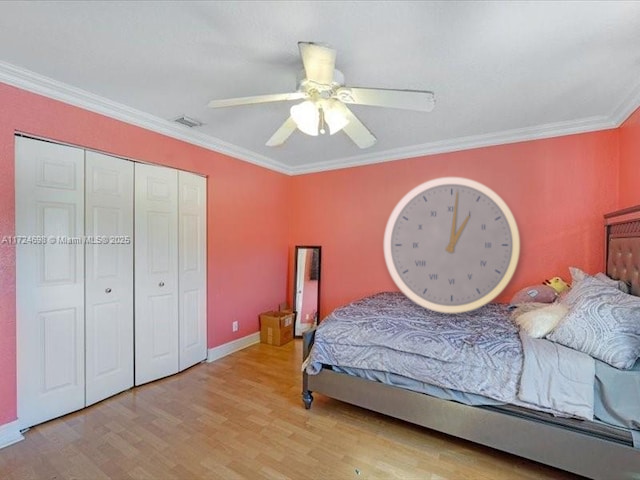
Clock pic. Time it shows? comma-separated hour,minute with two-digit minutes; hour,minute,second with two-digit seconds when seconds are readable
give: 1,01
